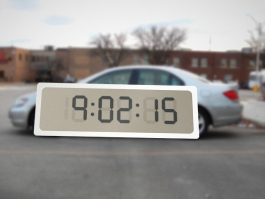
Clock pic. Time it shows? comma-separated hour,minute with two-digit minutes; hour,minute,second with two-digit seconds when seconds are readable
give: 9,02,15
